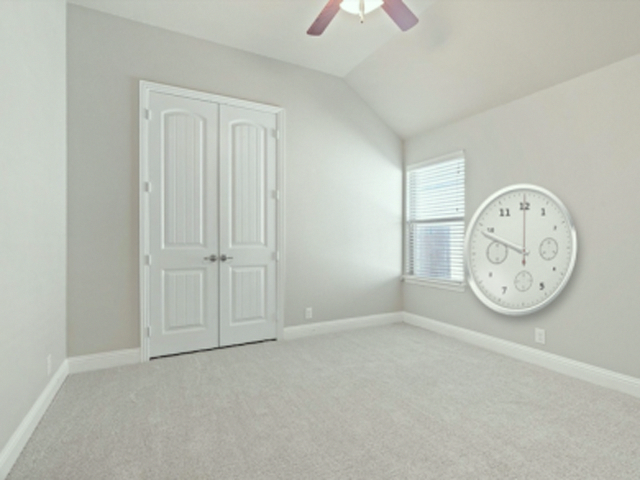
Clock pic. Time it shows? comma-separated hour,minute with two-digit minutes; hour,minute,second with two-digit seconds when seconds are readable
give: 9,49
